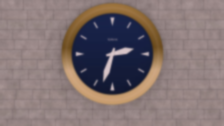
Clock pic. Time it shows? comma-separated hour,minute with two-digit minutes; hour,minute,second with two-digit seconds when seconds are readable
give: 2,33
